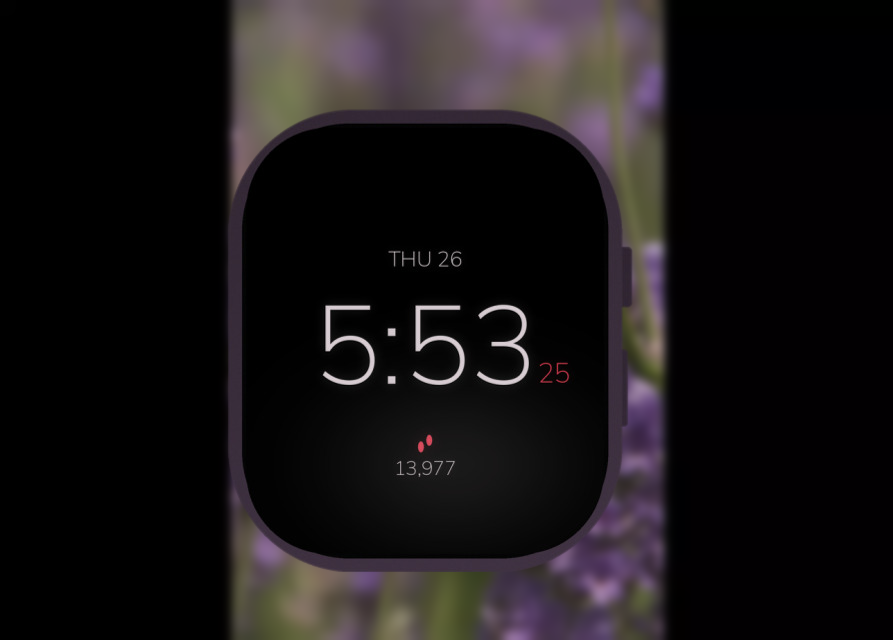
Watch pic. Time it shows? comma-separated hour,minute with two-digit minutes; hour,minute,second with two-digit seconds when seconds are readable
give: 5,53,25
